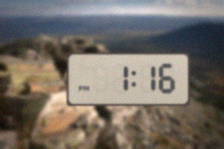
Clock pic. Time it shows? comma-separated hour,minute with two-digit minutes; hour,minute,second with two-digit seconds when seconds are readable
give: 1,16
